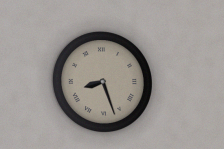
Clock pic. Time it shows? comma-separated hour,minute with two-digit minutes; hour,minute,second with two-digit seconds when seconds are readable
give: 8,27
